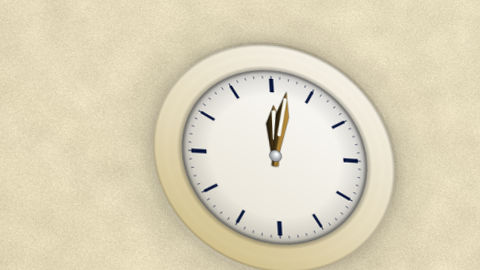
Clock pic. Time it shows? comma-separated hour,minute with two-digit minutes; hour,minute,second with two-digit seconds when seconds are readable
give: 12,02
